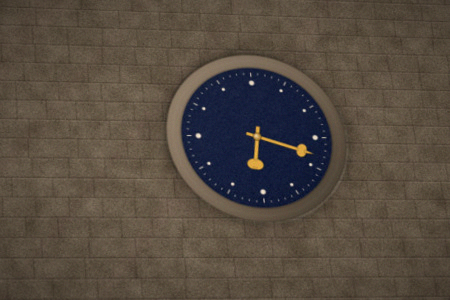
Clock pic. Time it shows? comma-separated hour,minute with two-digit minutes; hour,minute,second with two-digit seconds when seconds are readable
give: 6,18
